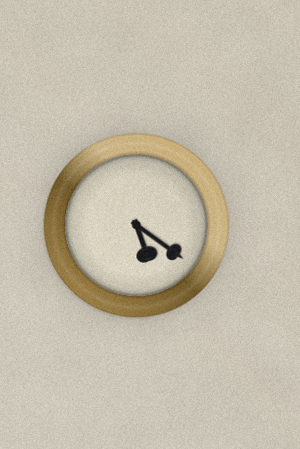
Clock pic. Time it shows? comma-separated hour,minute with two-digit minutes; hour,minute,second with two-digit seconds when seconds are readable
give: 5,21
